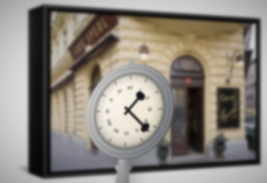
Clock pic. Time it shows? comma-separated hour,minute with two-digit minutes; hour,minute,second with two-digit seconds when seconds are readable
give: 1,22
